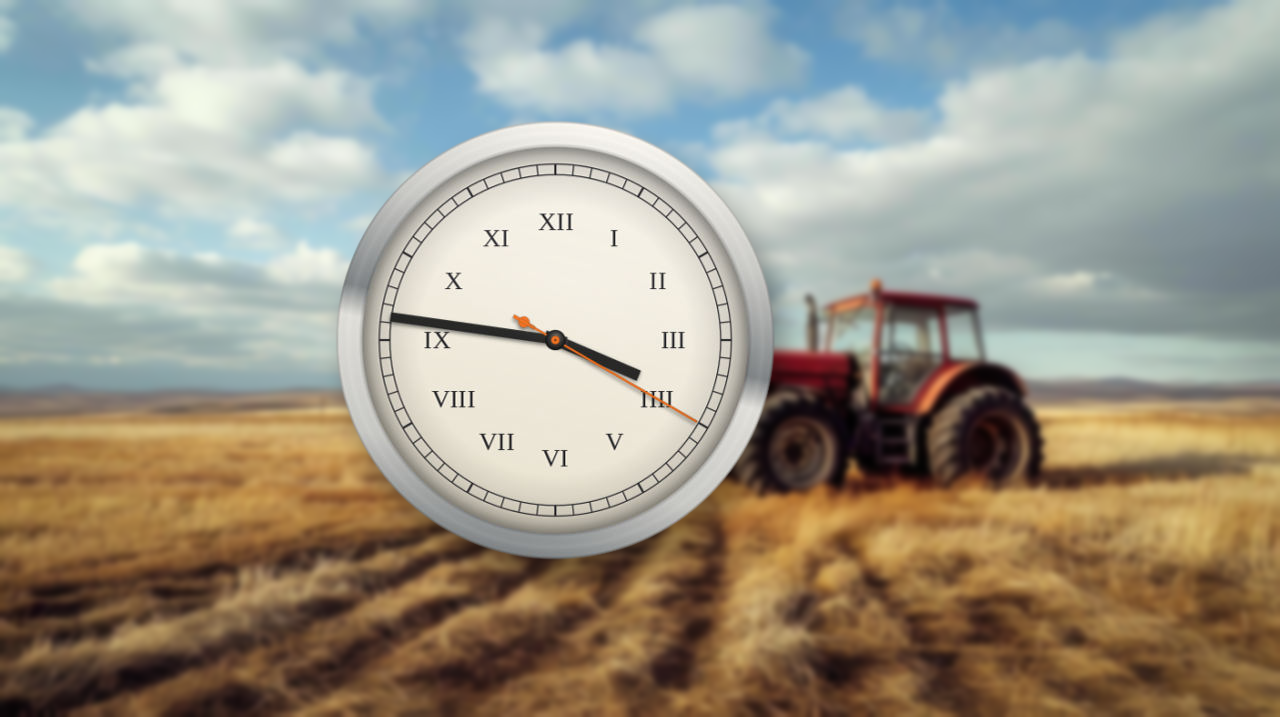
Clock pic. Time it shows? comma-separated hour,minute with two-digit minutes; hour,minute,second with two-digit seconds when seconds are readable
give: 3,46,20
